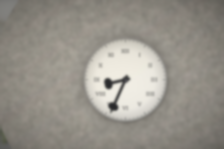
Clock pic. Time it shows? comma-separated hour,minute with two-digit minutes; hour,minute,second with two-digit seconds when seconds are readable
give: 8,34
